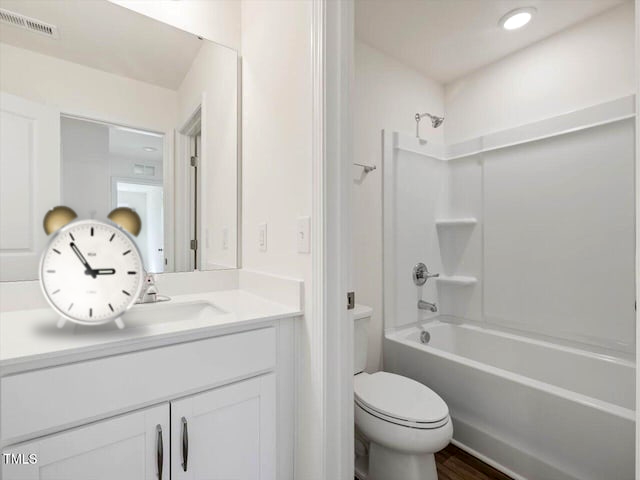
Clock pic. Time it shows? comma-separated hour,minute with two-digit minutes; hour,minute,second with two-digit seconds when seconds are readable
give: 2,54
